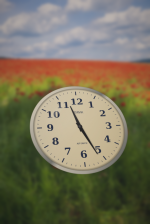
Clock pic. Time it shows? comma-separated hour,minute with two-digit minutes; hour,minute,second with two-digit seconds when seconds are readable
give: 11,26
